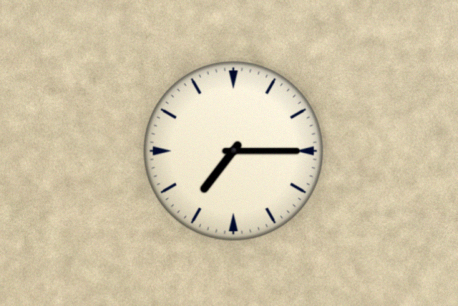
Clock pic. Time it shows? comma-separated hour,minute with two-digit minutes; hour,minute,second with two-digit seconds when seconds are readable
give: 7,15
